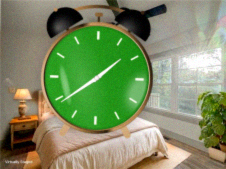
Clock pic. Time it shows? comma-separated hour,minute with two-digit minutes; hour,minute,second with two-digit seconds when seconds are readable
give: 1,39
